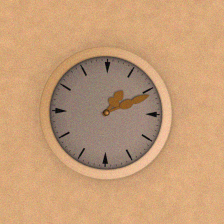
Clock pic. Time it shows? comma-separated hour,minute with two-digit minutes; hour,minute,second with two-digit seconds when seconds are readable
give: 1,11
